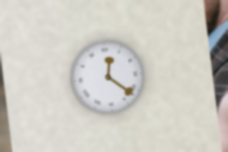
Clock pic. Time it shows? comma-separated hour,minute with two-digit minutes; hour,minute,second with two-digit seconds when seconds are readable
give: 12,22
